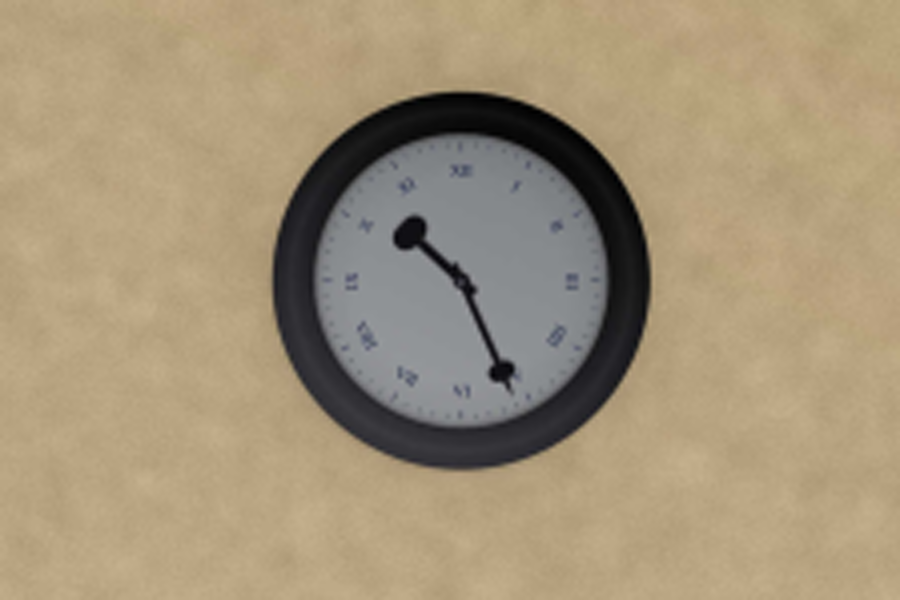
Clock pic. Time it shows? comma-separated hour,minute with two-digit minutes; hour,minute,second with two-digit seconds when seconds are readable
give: 10,26
